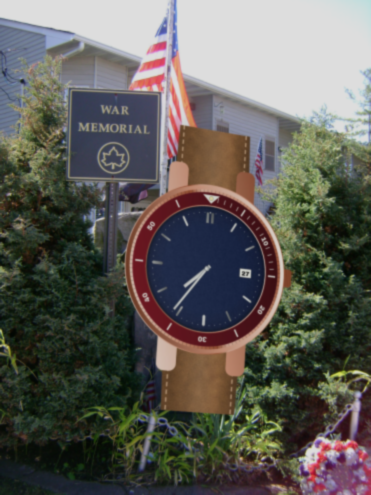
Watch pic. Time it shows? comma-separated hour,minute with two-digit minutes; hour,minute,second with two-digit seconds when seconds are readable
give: 7,36
